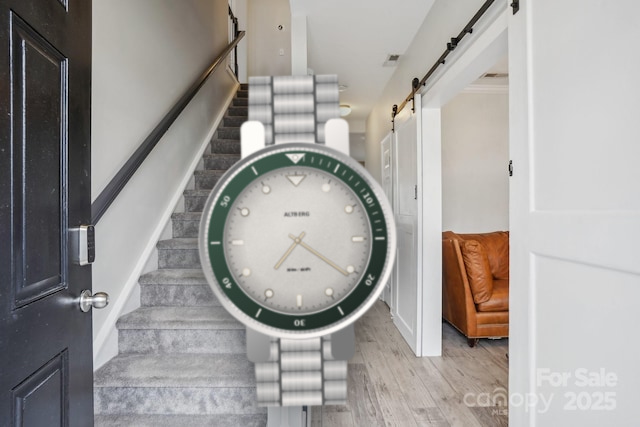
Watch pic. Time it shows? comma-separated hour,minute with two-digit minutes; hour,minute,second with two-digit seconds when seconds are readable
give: 7,21
